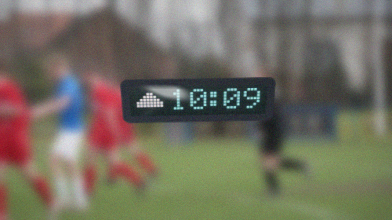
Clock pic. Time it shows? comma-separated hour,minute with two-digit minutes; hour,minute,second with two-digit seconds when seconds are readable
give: 10,09
